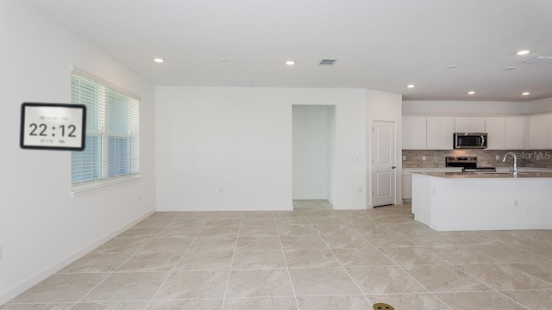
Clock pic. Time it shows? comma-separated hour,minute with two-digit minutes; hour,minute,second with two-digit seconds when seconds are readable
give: 22,12
